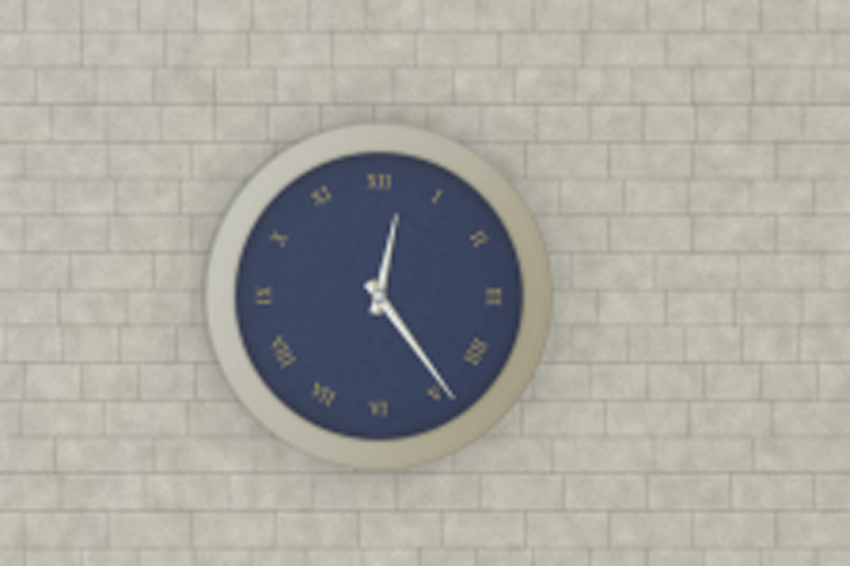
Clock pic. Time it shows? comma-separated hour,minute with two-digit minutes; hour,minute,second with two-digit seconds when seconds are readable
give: 12,24
